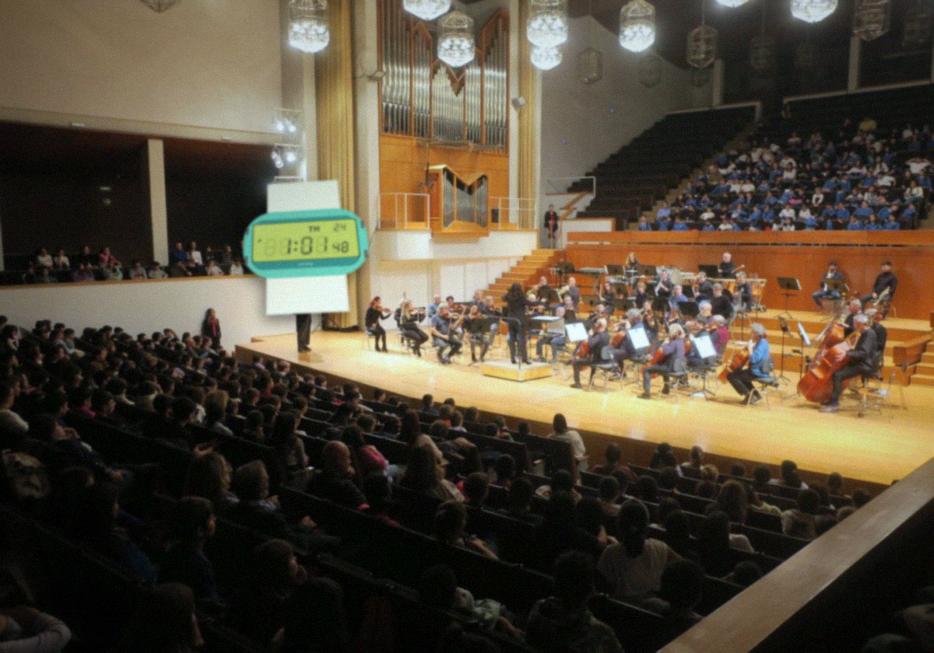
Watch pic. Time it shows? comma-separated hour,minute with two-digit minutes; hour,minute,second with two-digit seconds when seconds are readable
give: 1,01,48
